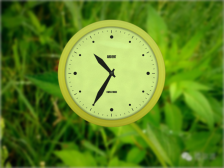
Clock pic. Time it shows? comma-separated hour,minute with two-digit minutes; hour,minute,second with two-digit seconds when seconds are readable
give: 10,35
